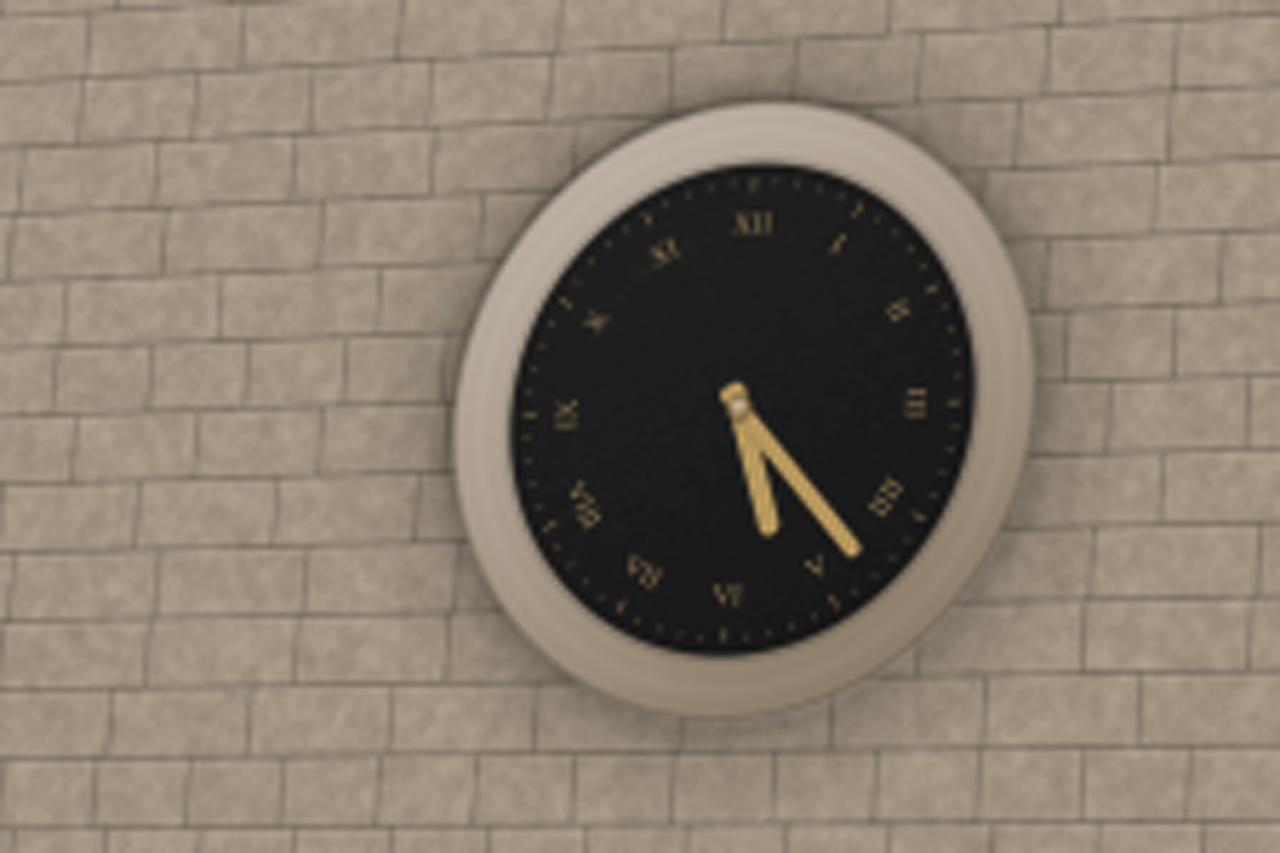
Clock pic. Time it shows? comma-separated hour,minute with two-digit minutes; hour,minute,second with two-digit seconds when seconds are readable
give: 5,23
